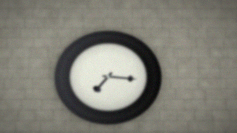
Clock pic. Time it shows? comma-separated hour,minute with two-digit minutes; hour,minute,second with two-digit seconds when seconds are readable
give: 7,16
